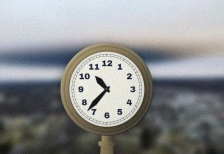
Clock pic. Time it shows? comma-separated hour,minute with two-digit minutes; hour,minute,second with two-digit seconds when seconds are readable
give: 10,37
